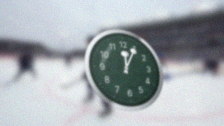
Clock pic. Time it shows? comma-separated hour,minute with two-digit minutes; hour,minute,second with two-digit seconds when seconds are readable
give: 12,05
